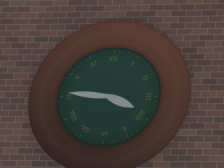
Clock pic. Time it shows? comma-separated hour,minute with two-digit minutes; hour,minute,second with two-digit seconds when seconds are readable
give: 3,46
